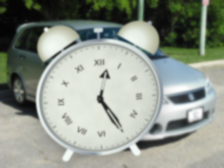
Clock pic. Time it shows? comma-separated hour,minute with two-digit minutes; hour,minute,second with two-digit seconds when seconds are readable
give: 12,25
